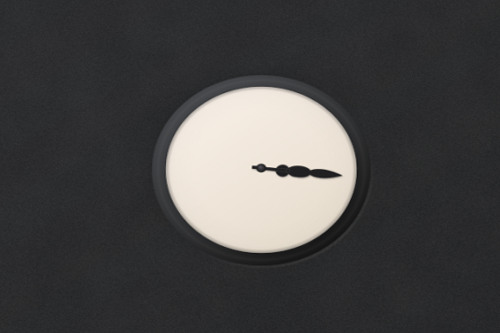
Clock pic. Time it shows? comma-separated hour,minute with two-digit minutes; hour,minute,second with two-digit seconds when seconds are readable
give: 3,16
